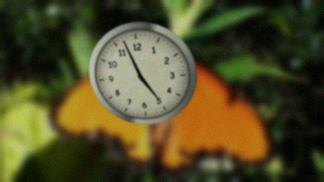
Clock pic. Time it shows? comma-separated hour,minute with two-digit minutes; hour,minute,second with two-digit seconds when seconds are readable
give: 4,57
